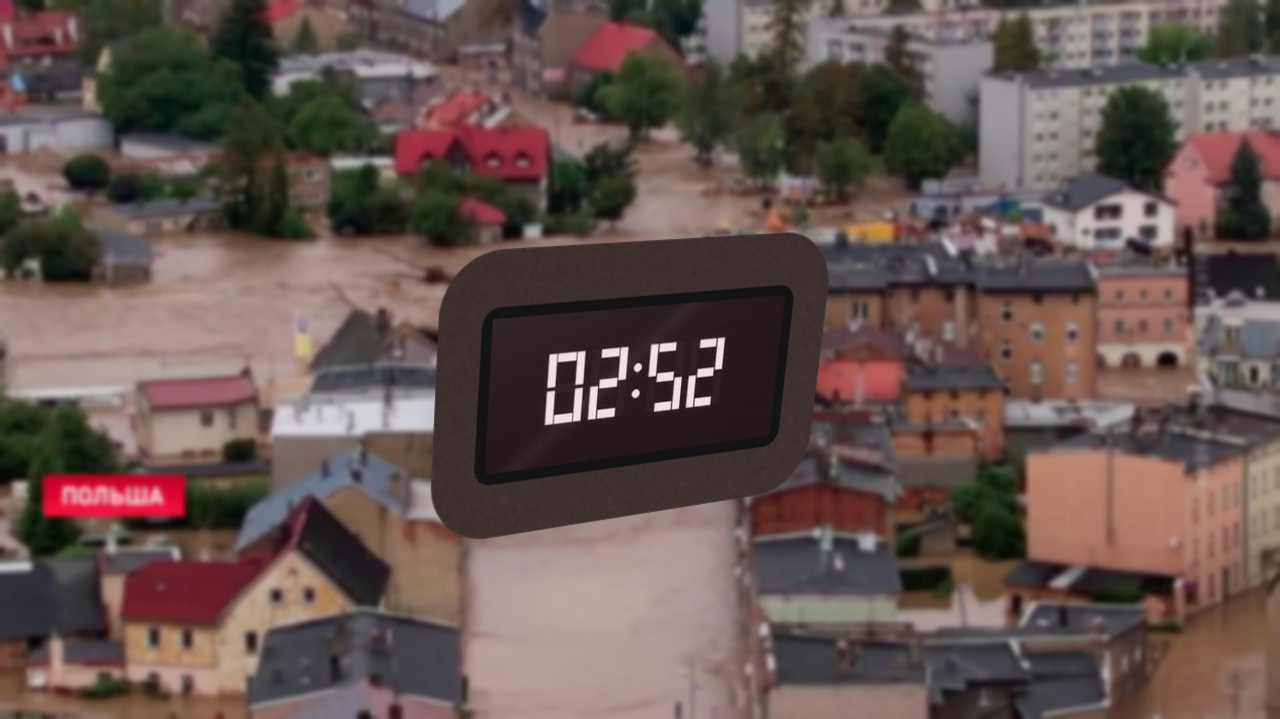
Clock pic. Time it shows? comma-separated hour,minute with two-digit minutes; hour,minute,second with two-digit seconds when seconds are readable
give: 2,52
